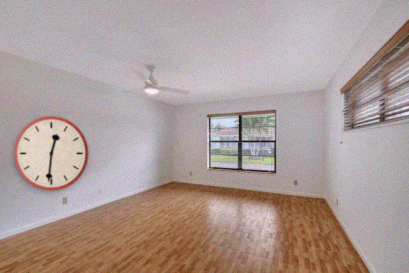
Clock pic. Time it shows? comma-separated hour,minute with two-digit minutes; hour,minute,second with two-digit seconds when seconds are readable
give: 12,31
